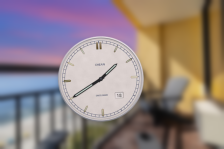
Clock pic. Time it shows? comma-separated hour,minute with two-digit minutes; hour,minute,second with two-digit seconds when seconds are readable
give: 1,40
